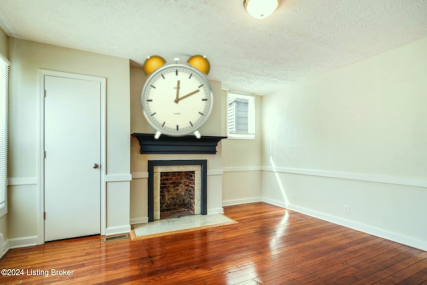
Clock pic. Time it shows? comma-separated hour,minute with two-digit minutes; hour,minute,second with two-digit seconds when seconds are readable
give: 12,11
